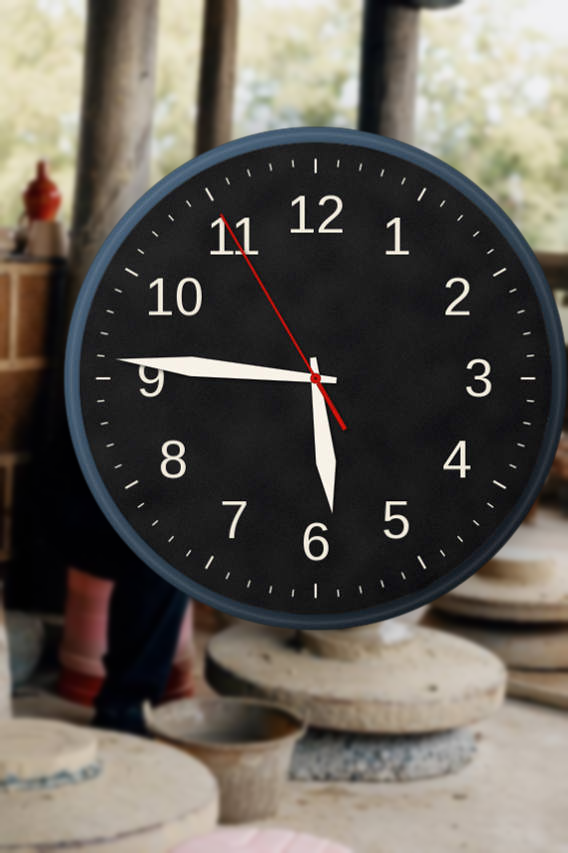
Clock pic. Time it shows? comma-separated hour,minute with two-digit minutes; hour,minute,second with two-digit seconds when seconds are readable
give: 5,45,55
